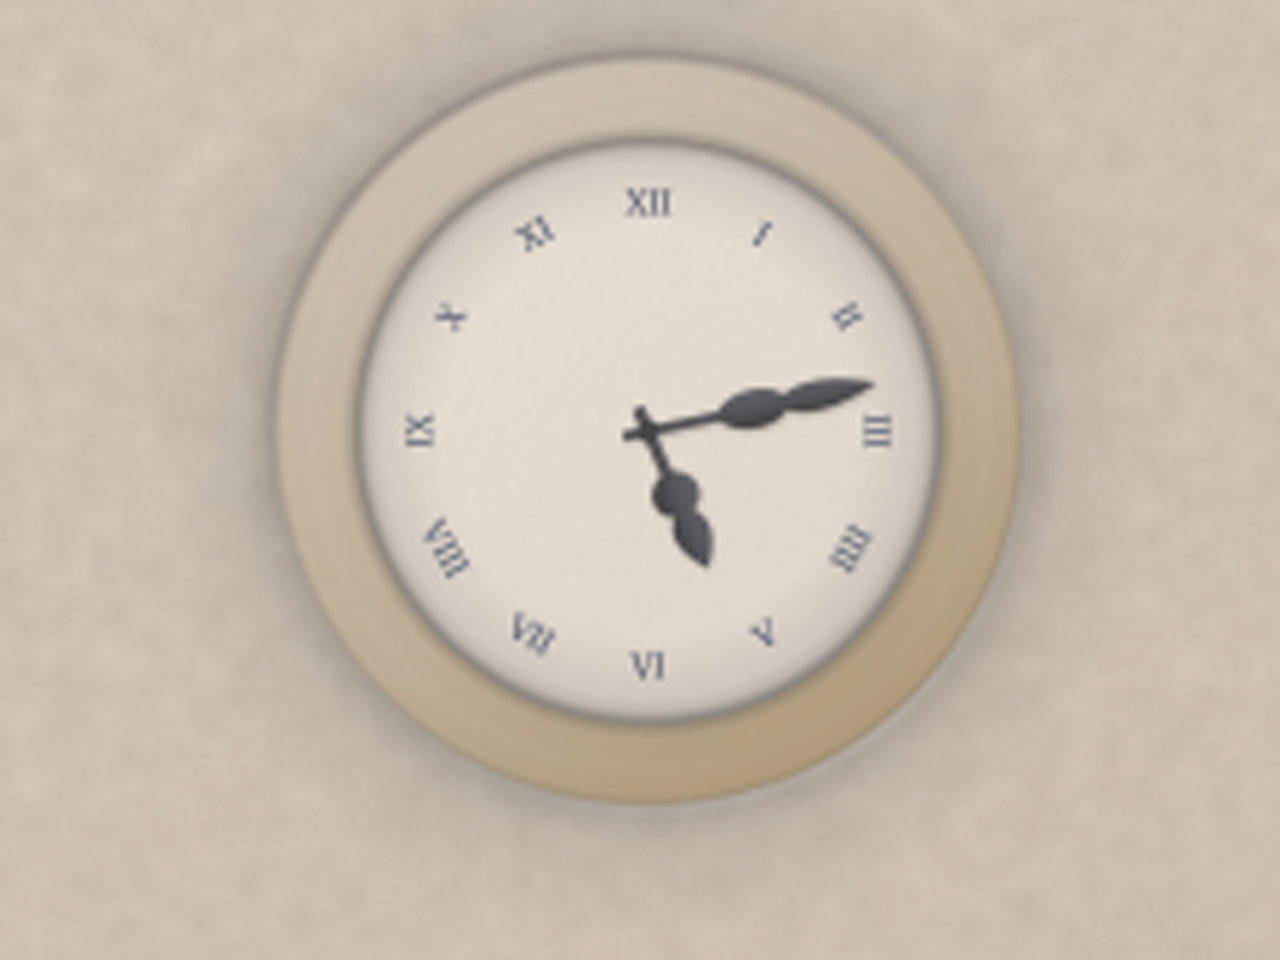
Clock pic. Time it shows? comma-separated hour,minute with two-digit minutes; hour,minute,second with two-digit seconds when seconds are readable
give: 5,13
